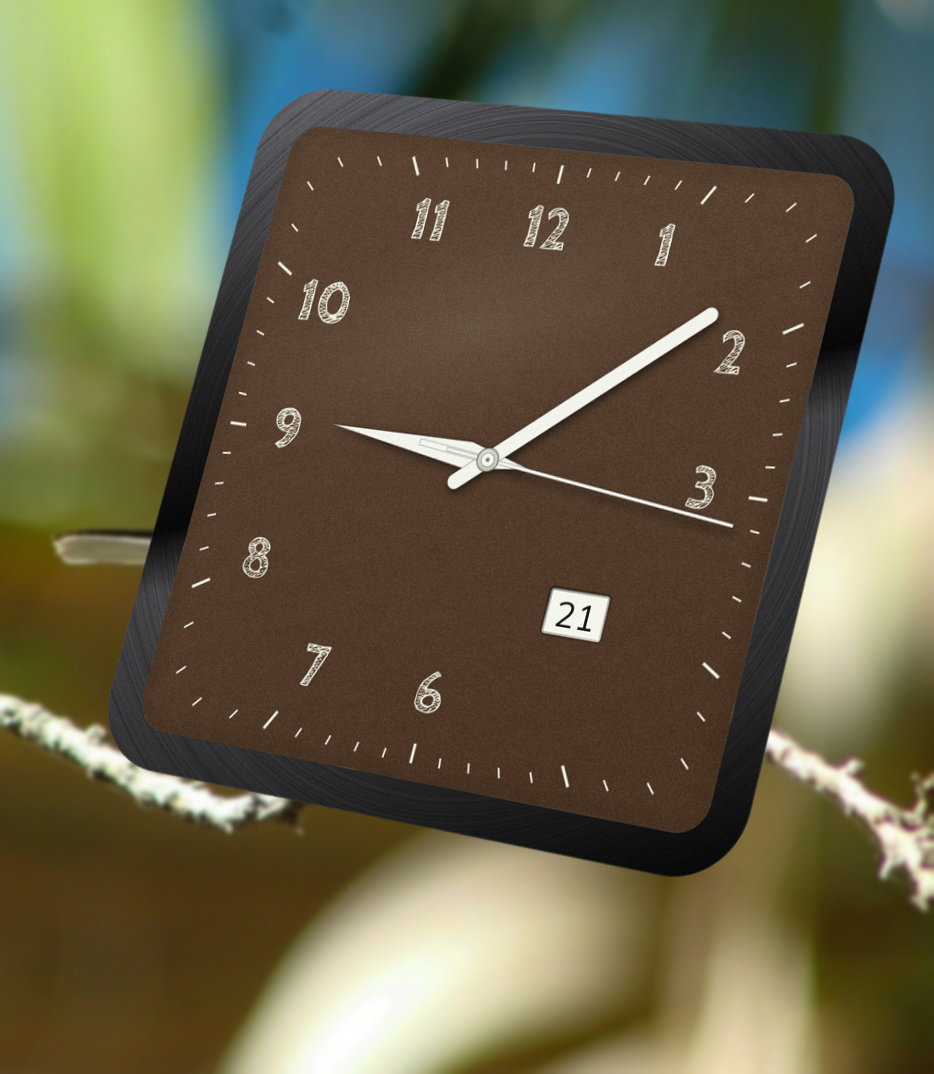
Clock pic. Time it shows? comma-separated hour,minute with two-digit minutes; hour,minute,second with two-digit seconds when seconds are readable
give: 9,08,16
